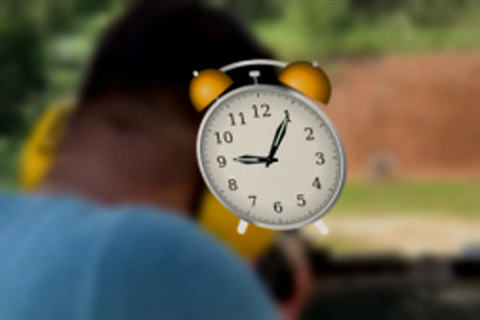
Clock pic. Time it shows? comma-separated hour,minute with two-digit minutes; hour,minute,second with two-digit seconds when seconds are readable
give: 9,05
